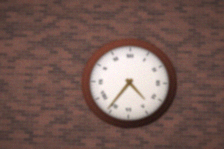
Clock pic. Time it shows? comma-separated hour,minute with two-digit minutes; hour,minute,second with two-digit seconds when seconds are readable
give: 4,36
